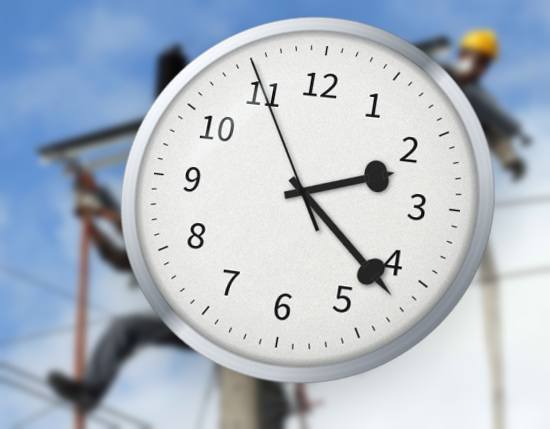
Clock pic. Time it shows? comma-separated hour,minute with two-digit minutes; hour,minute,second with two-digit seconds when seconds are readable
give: 2,21,55
